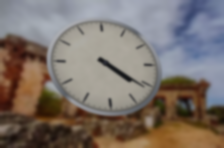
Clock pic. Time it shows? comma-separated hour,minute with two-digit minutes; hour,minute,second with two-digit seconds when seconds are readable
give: 4,21
